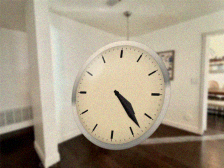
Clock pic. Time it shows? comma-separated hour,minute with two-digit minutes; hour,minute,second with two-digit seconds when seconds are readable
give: 4,23
